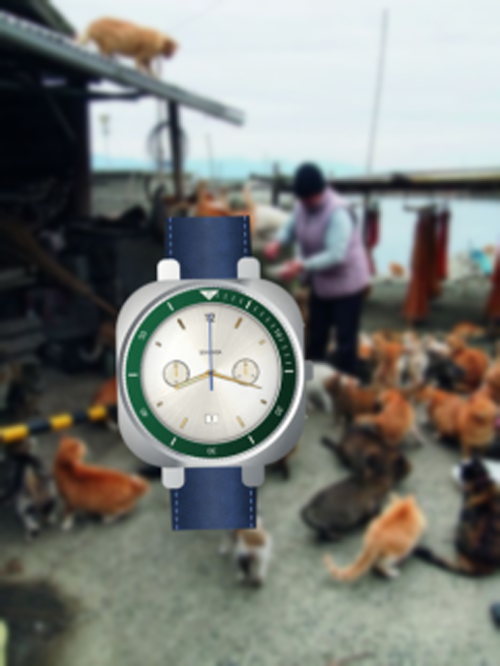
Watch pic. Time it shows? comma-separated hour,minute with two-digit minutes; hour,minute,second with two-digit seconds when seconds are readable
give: 8,18
